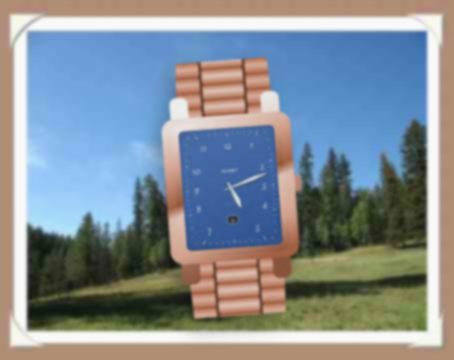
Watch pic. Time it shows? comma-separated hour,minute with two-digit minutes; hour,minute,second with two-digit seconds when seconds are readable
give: 5,12
